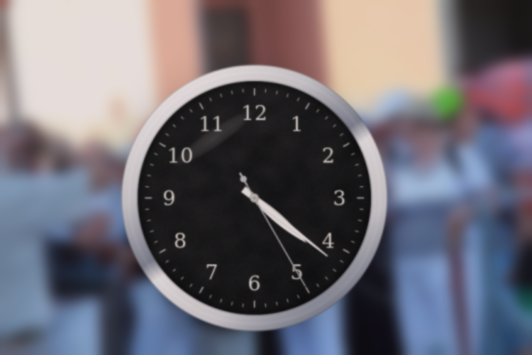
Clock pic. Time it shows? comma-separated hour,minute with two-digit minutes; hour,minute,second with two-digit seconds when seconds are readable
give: 4,21,25
